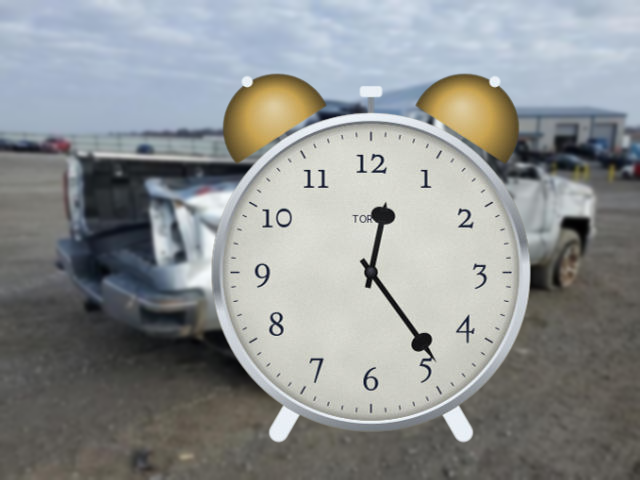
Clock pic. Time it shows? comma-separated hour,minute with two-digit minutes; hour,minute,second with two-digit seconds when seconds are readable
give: 12,24
